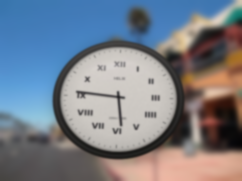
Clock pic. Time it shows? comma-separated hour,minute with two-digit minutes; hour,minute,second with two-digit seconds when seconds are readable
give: 5,46
